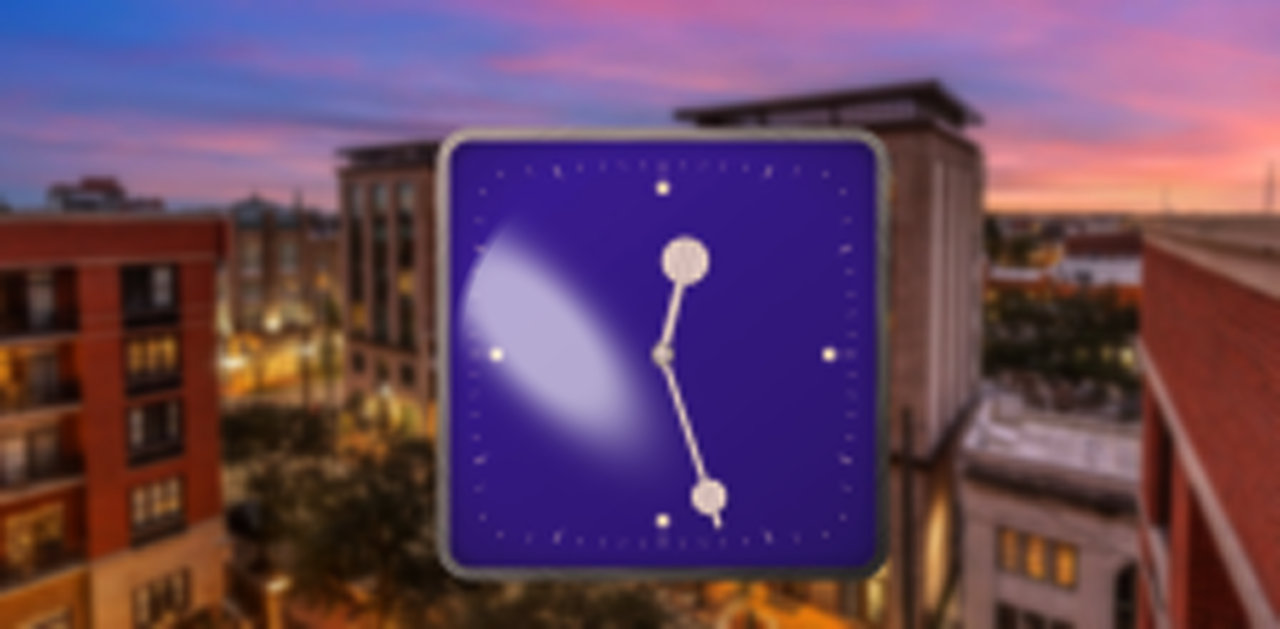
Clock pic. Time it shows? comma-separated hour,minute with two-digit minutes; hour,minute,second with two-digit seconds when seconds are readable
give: 12,27
